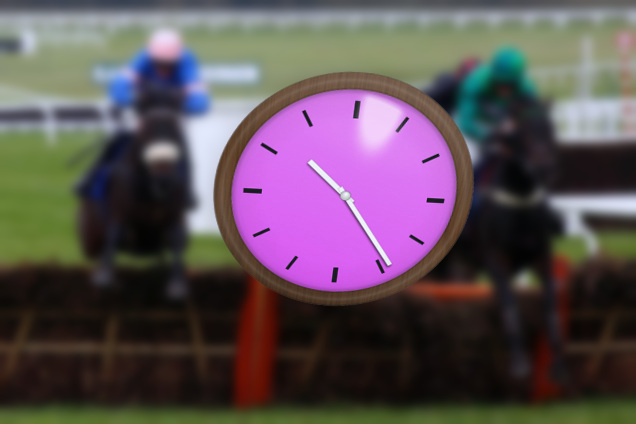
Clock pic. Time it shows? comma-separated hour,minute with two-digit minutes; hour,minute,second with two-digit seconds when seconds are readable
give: 10,24
